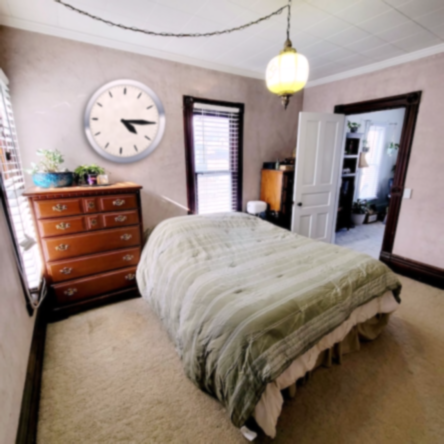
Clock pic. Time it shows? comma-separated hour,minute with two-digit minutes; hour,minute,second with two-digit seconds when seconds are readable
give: 4,15
